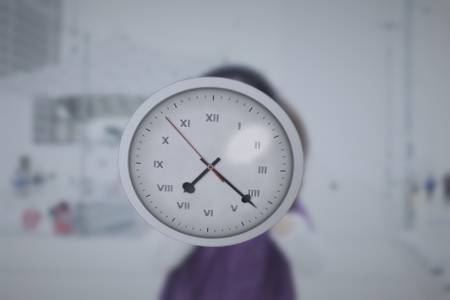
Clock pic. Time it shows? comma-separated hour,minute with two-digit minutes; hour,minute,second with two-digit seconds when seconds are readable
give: 7,21,53
